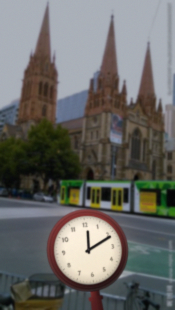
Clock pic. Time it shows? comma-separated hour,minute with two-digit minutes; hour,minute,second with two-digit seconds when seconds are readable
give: 12,11
